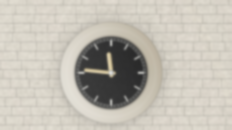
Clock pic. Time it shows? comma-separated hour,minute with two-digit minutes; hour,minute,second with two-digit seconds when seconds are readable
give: 11,46
